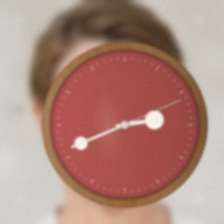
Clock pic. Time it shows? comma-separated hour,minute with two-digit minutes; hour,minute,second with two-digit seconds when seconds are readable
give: 2,41,11
